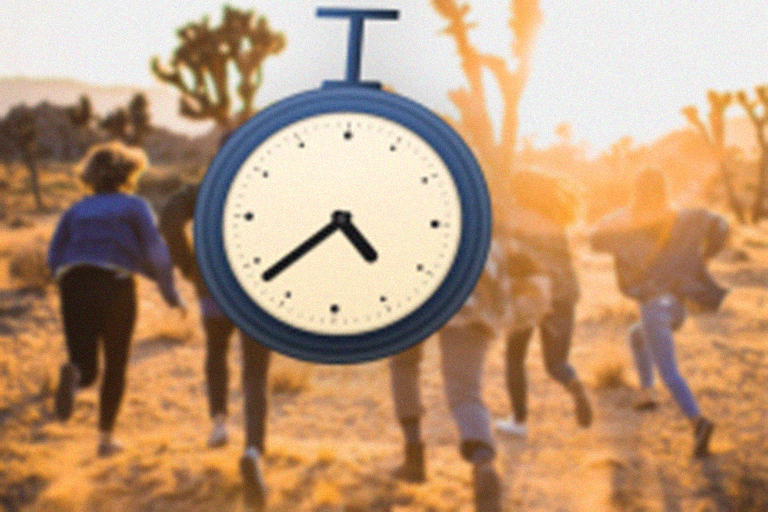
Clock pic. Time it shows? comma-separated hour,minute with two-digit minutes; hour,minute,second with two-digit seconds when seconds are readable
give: 4,38
